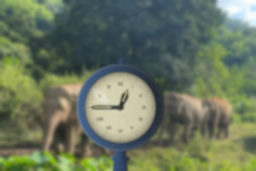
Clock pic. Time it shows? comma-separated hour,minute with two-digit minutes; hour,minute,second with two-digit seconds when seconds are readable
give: 12,45
